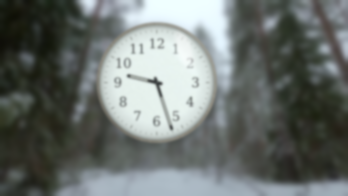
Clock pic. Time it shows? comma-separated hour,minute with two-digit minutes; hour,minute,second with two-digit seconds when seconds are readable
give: 9,27
